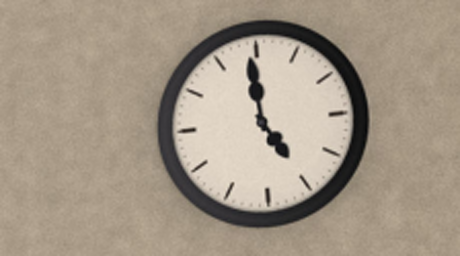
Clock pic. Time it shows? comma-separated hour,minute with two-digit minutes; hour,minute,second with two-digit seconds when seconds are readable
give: 4,59
